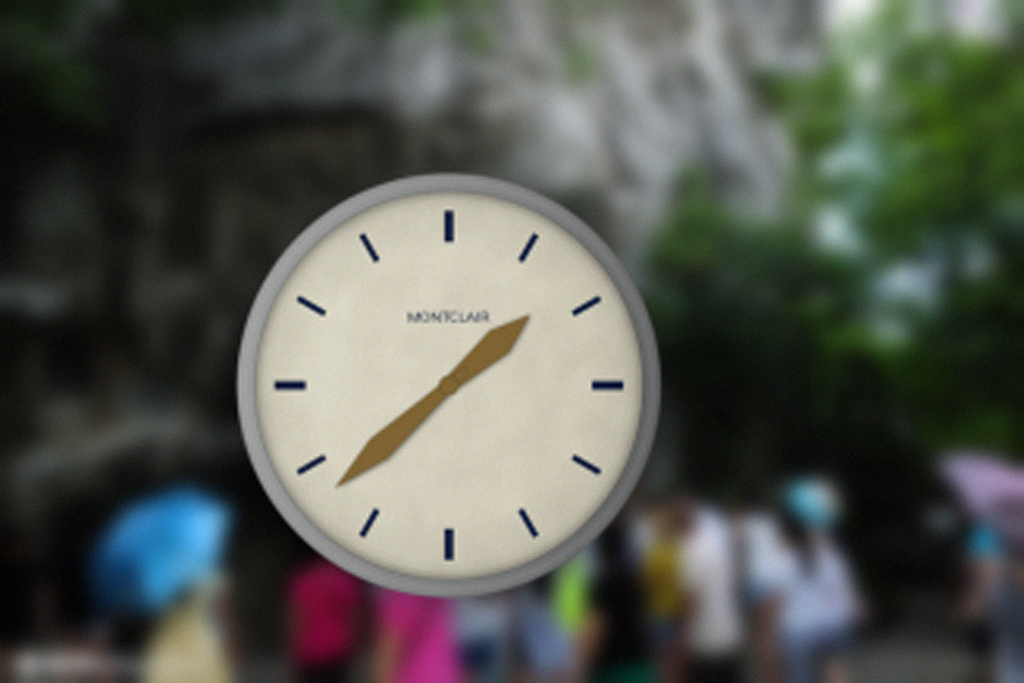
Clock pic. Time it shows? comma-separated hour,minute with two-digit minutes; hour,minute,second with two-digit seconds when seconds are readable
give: 1,38
